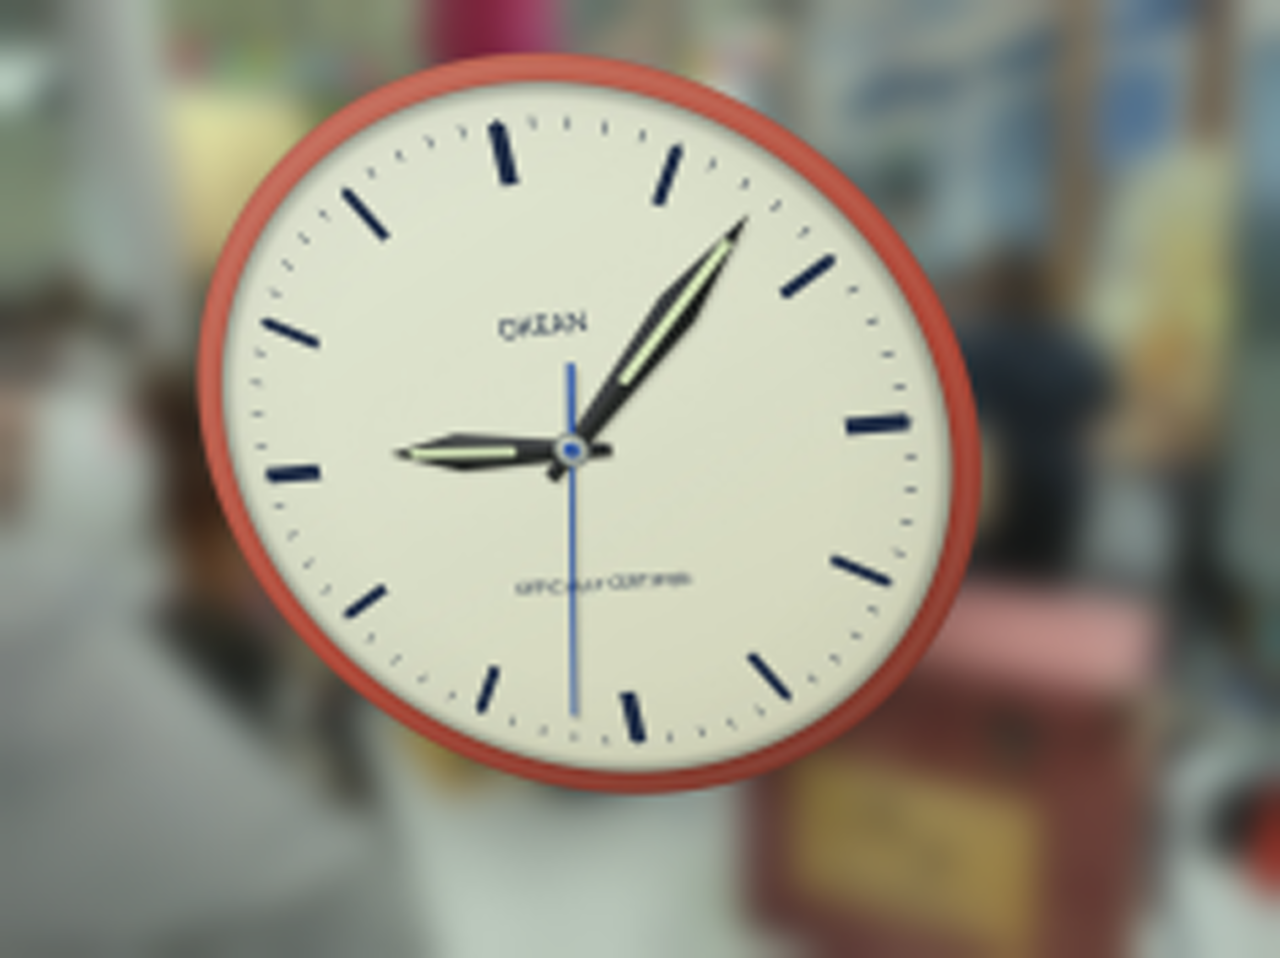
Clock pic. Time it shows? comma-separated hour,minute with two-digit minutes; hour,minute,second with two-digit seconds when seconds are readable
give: 9,07,32
